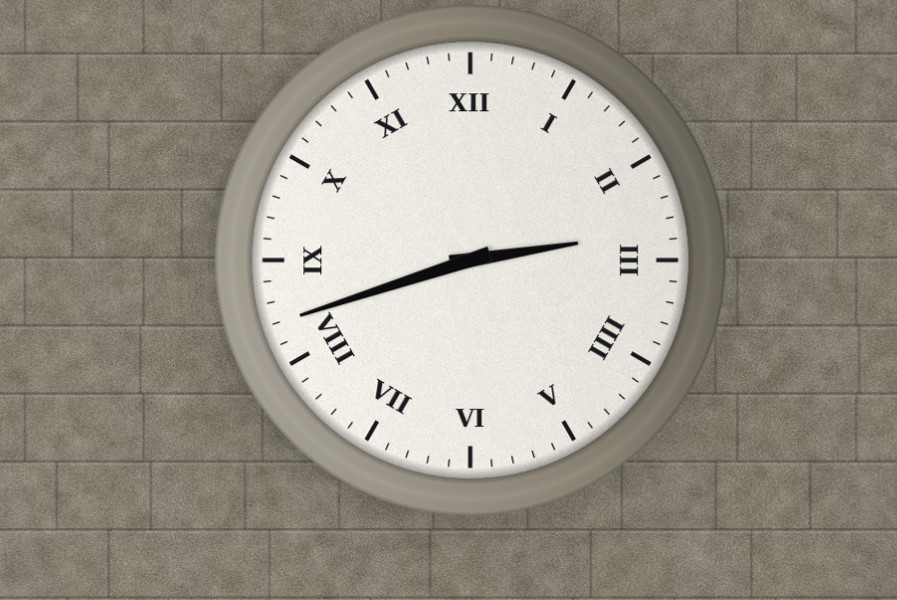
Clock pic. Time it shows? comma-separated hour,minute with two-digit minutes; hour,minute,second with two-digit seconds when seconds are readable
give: 2,42
